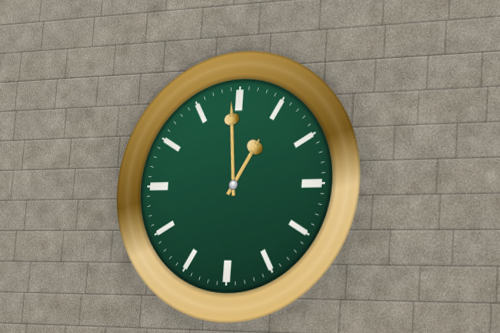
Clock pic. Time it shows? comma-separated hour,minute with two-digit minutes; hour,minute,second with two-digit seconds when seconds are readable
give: 12,59
